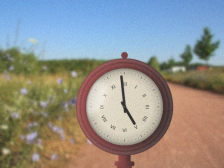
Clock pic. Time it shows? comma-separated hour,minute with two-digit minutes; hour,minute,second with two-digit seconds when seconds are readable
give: 4,59
